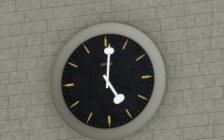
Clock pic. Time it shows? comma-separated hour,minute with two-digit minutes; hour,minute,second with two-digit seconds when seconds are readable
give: 5,01
